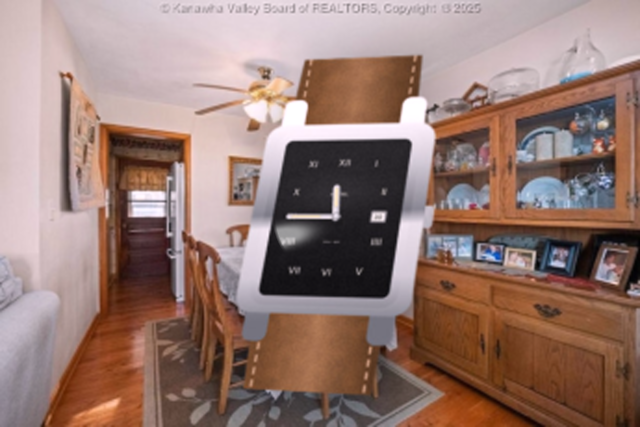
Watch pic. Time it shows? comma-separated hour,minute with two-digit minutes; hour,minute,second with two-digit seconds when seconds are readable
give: 11,45
